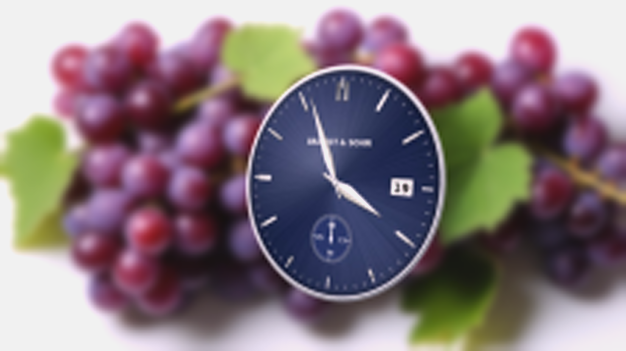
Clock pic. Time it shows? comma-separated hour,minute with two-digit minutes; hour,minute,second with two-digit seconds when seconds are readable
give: 3,56
